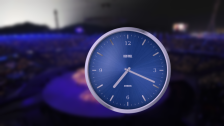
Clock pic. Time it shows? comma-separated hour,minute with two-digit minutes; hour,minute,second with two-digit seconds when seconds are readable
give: 7,19
